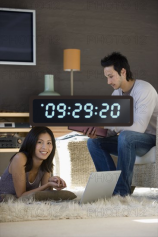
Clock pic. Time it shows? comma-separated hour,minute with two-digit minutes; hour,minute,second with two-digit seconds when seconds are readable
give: 9,29,20
